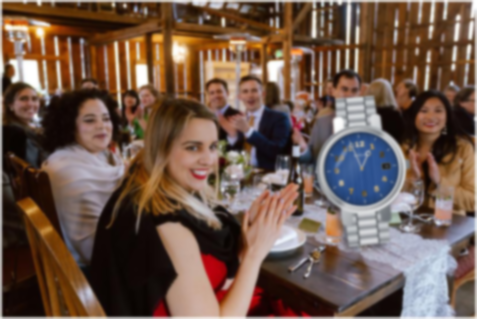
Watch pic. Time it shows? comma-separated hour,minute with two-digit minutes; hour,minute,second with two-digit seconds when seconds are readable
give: 12,57
